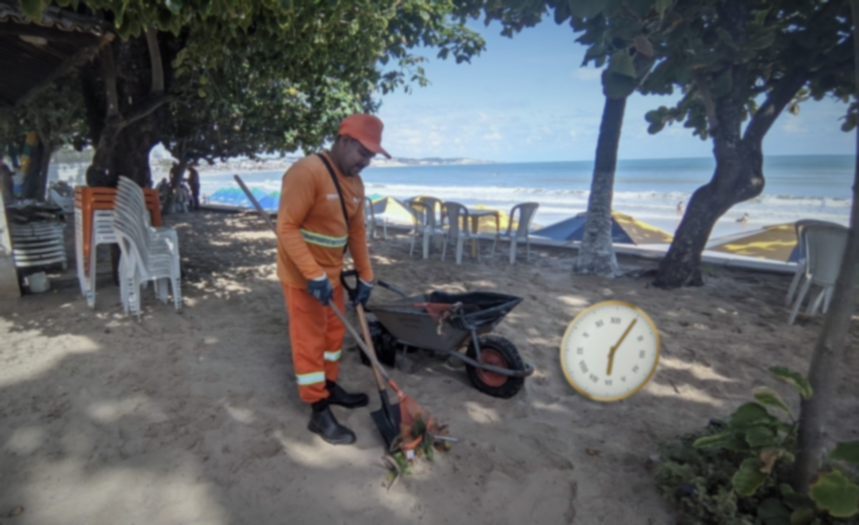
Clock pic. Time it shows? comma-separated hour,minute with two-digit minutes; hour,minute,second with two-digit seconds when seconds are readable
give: 6,05
